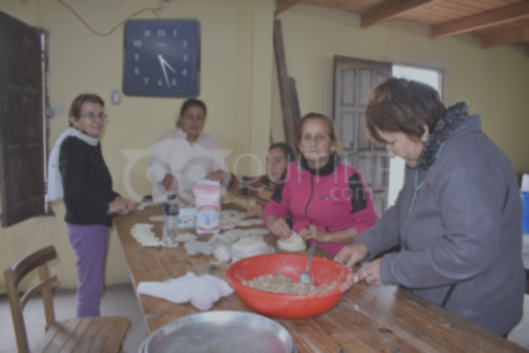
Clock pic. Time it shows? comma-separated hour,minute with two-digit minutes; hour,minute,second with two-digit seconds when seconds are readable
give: 4,27
